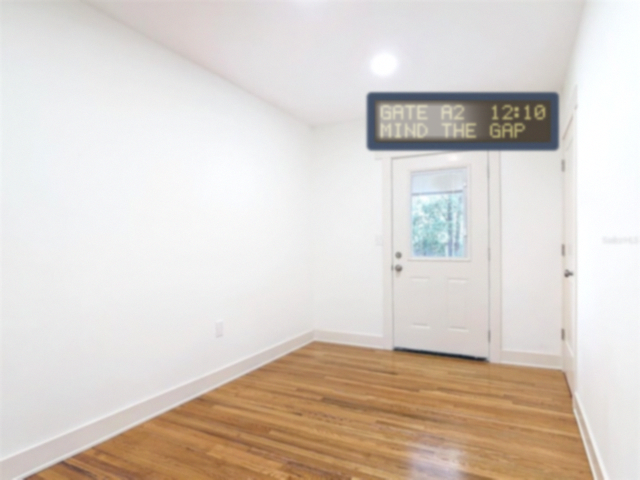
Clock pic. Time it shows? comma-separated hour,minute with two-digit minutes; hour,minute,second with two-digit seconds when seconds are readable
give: 12,10
